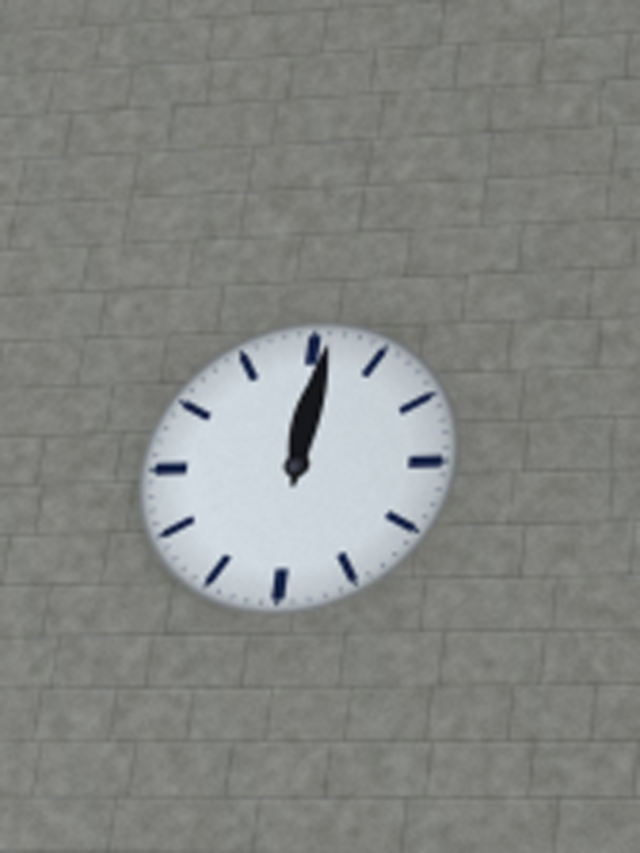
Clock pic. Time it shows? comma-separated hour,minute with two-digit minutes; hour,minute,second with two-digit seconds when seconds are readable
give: 12,01
